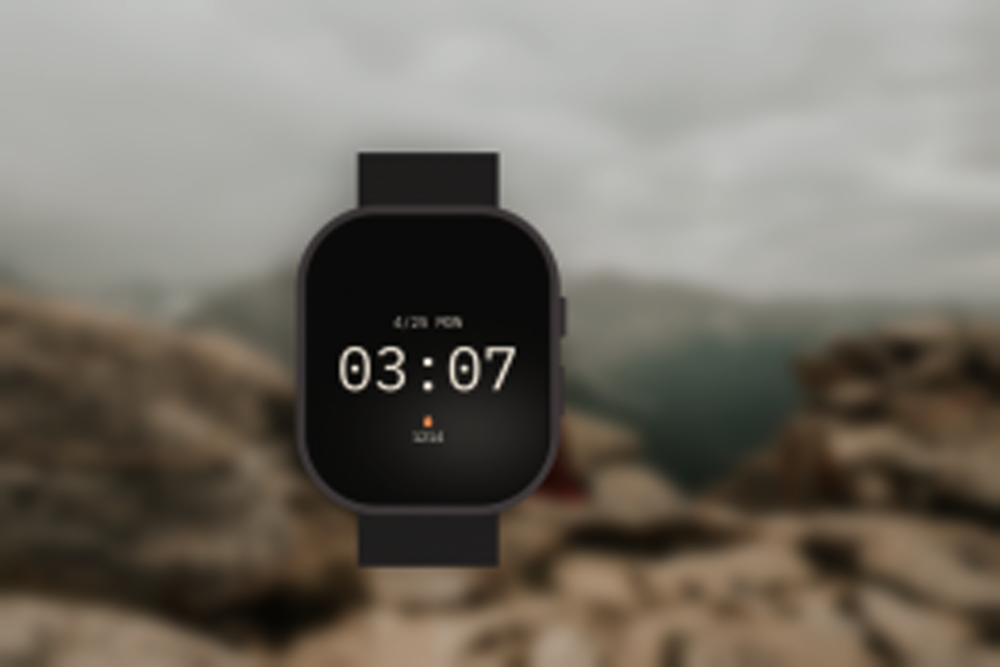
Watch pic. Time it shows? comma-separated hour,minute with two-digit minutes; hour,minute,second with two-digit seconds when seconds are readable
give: 3,07
